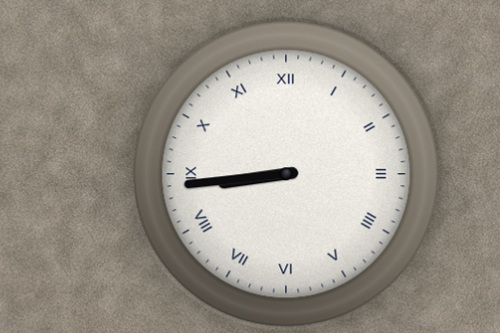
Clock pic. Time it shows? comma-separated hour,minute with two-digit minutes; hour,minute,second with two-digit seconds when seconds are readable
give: 8,44
